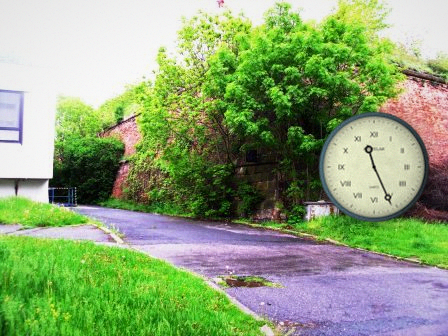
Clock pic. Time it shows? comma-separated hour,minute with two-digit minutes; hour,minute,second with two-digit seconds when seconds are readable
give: 11,26
